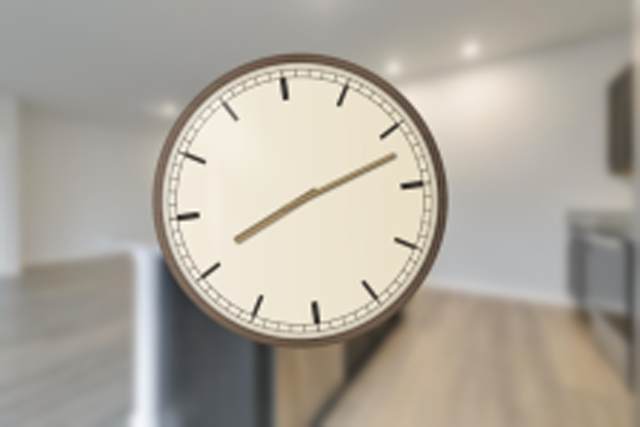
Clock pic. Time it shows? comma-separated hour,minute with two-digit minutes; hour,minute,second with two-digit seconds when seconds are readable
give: 8,12
